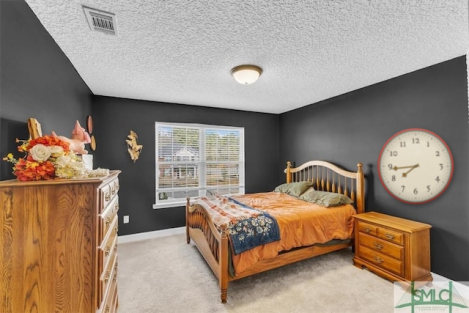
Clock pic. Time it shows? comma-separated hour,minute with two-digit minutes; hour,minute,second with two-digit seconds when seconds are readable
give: 7,44
